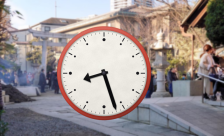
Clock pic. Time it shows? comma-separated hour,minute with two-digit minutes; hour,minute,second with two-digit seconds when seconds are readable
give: 8,27
